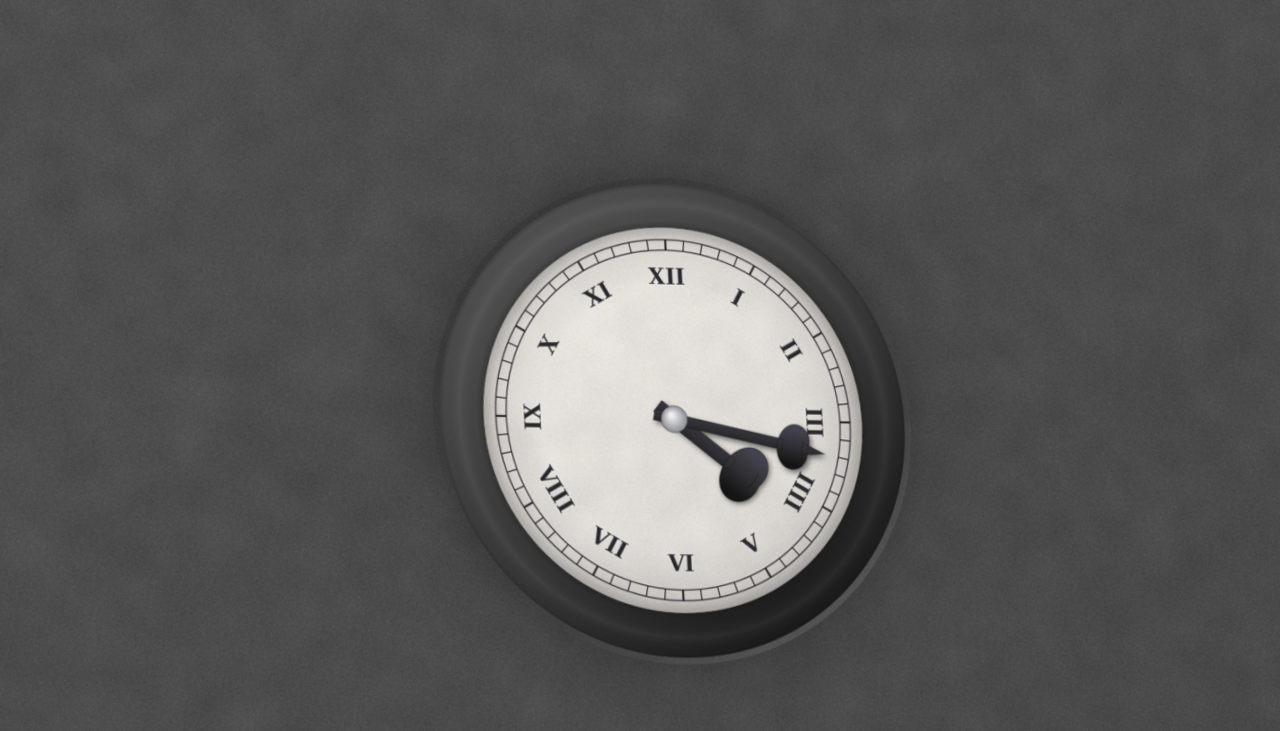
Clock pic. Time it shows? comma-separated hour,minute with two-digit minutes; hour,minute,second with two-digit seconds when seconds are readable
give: 4,17
